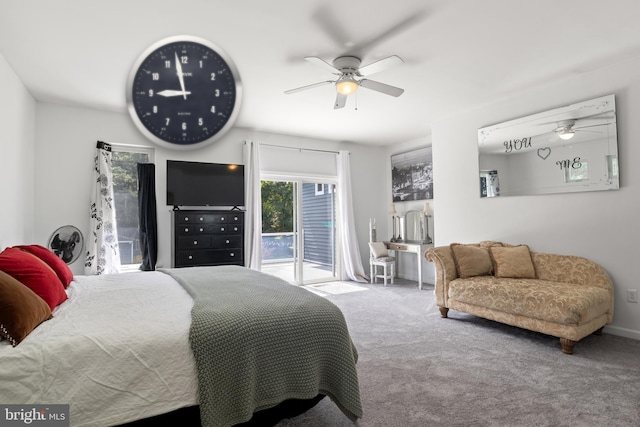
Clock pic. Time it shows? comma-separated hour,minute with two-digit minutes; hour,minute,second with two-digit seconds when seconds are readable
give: 8,58
